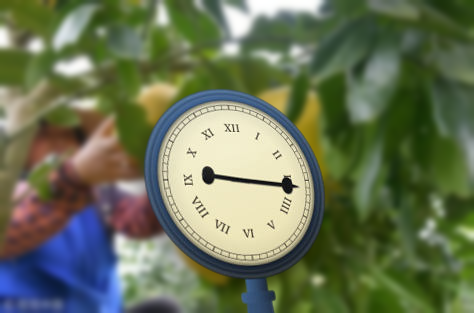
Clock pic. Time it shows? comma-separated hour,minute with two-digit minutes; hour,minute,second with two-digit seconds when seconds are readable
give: 9,16
